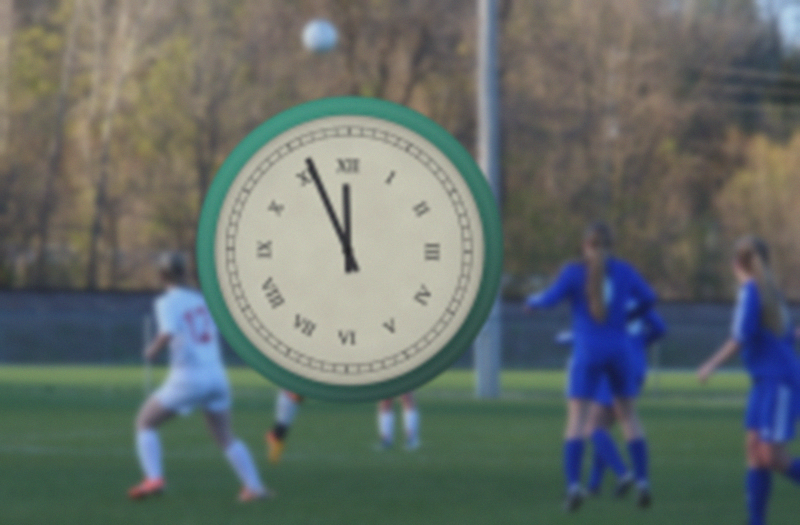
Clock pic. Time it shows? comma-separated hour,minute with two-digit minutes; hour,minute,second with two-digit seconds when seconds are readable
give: 11,56
